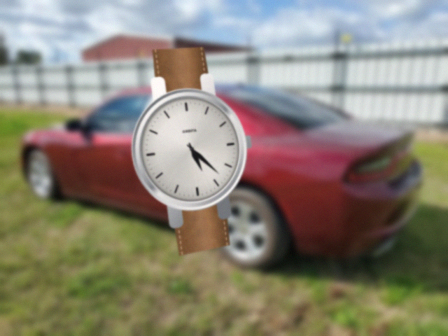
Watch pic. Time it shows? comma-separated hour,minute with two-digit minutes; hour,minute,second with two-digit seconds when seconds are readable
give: 5,23
